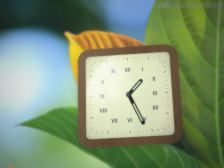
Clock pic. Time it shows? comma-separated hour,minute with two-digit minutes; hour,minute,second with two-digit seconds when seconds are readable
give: 1,26
